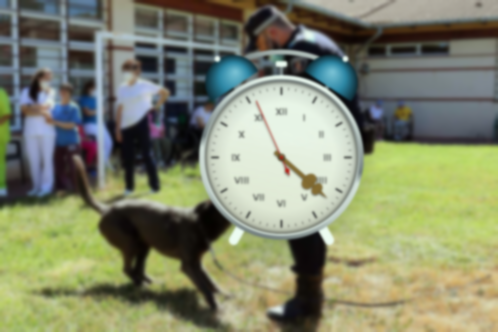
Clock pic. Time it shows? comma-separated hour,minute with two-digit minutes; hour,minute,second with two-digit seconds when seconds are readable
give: 4,21,56
